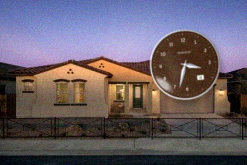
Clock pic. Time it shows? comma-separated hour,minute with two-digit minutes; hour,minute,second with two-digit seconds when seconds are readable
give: 3,33
